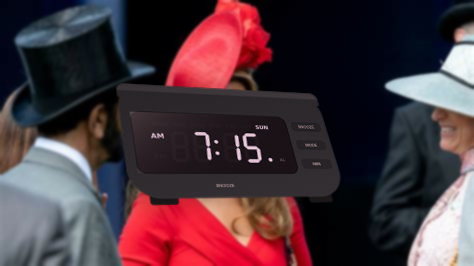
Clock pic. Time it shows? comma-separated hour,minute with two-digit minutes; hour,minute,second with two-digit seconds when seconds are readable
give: 7,15
